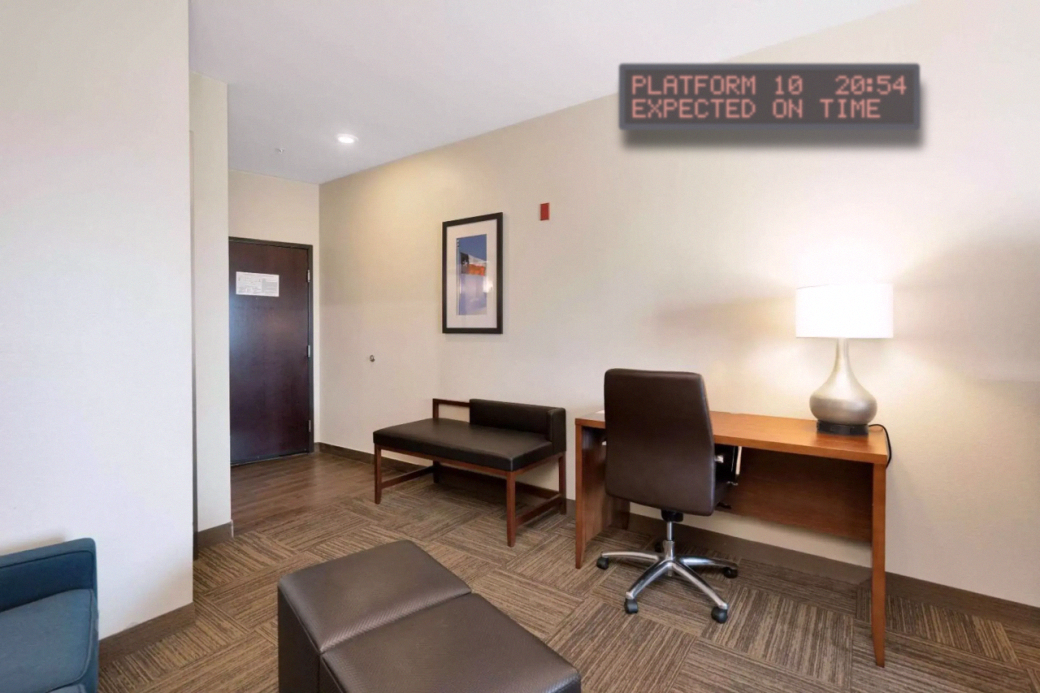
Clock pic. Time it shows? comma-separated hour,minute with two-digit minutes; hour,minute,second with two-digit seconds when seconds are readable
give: 20,54
